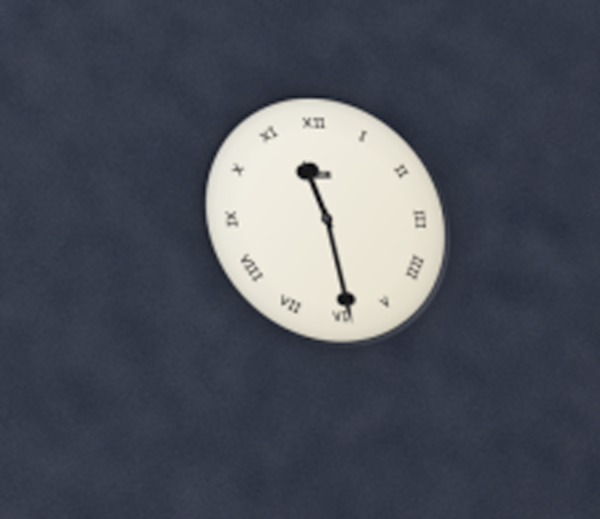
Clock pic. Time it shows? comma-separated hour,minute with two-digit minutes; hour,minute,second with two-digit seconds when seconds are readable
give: 11,29
